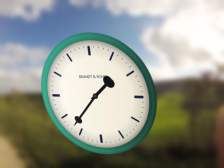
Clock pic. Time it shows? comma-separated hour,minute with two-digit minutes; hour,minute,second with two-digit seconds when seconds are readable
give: 1,37
